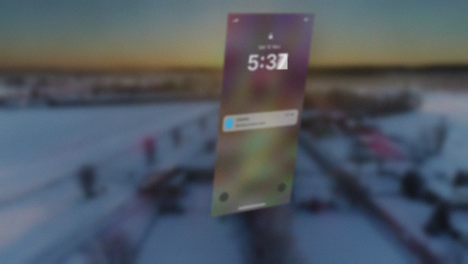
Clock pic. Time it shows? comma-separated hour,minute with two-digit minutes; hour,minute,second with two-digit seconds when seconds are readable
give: 5,37
